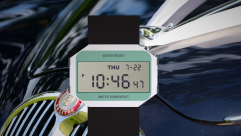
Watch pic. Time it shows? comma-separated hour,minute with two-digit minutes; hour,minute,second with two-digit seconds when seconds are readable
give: 10,46,47
